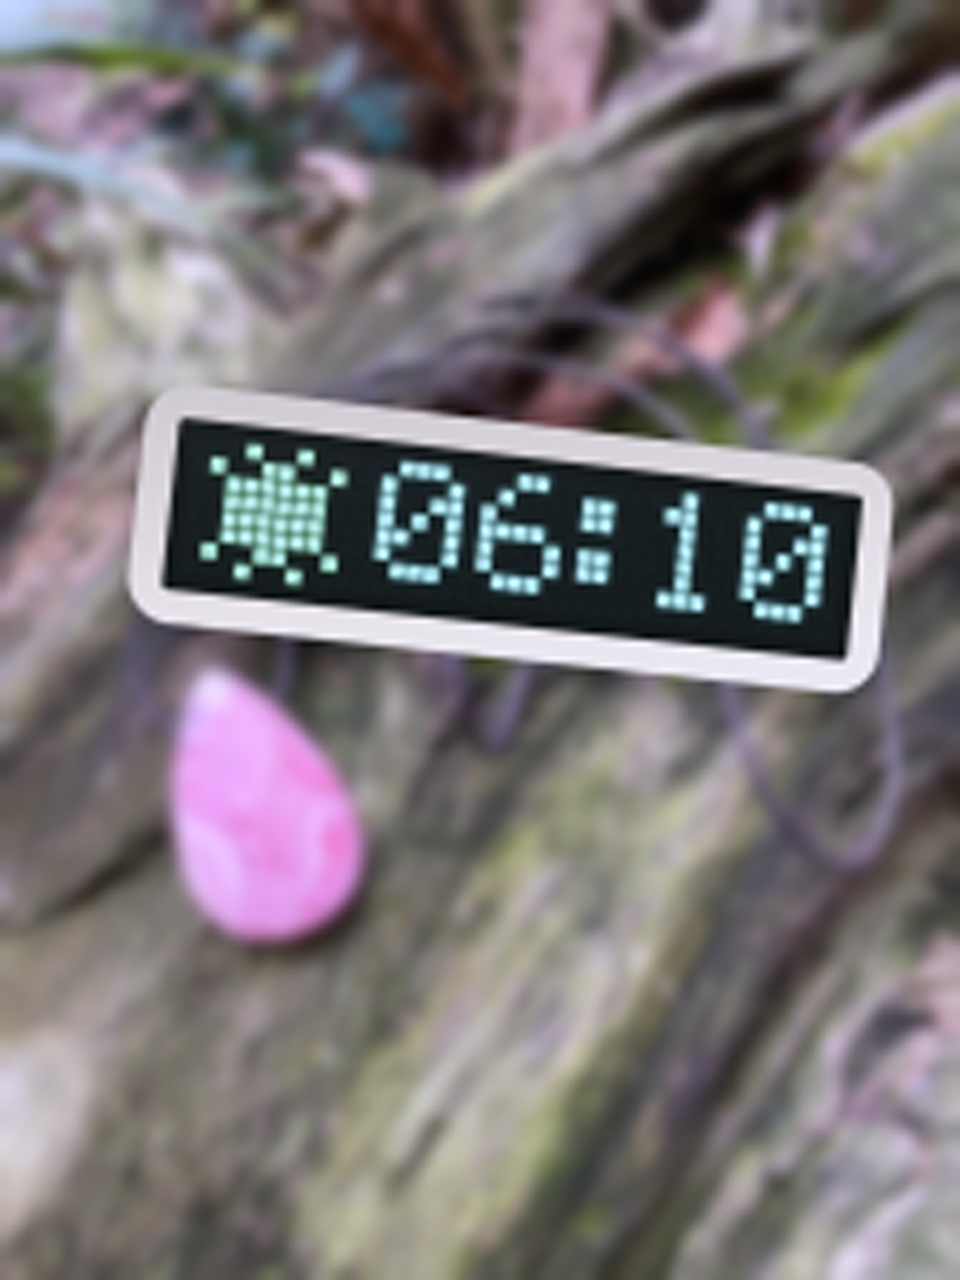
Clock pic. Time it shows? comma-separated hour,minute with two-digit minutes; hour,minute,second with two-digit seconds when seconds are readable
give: 6,10
